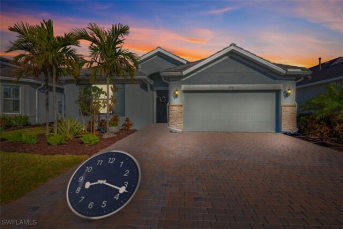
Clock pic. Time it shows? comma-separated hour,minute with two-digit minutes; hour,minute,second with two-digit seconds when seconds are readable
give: 8,17
